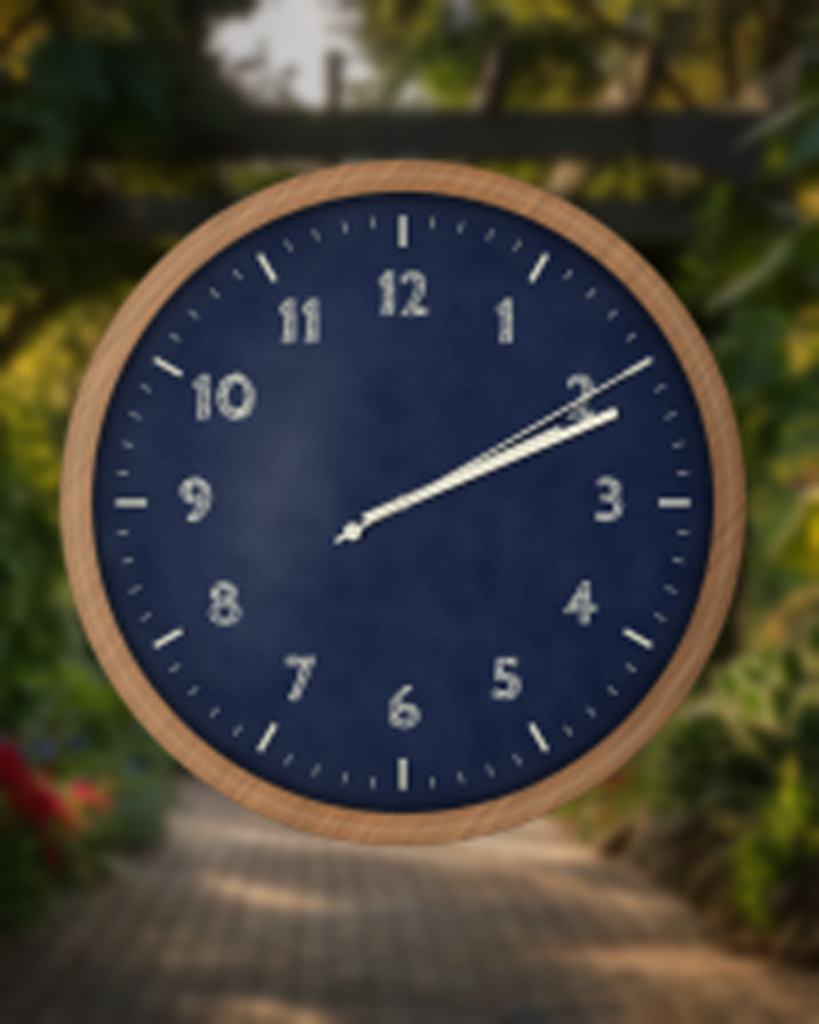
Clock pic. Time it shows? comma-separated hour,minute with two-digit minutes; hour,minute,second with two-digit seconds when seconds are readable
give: 2,11,10
